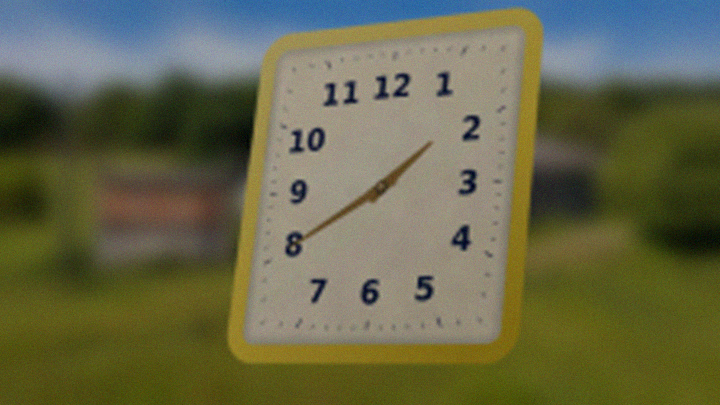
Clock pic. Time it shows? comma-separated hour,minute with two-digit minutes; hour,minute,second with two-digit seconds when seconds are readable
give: 1,40
